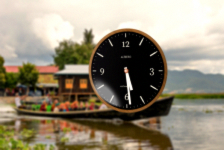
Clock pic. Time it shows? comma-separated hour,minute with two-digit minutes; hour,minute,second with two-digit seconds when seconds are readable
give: 5,29
